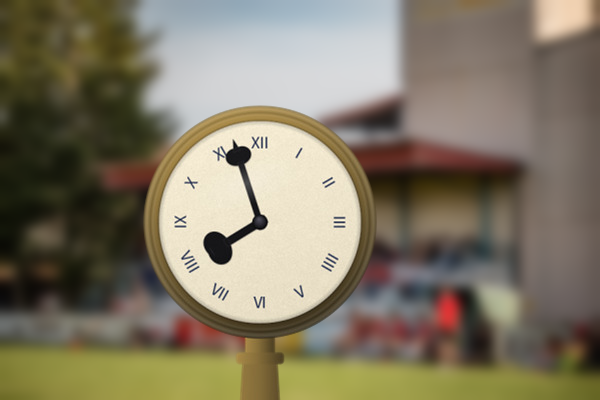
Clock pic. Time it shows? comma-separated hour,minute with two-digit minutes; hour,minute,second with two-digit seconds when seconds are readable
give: 7,57
